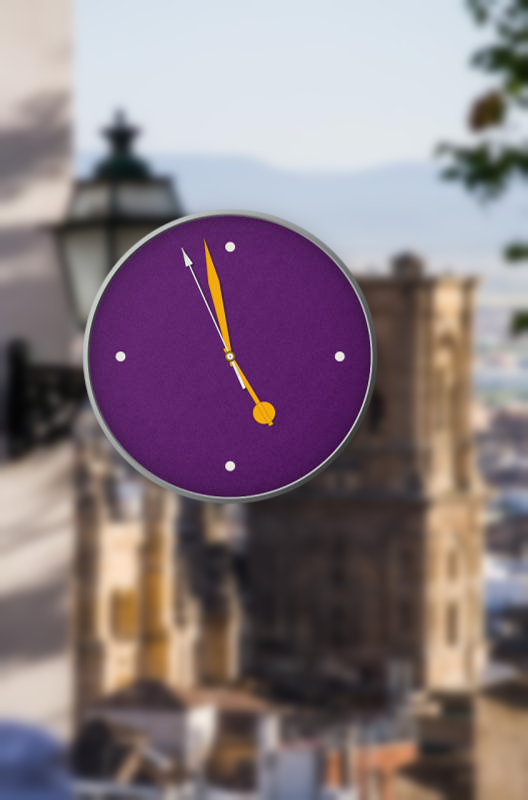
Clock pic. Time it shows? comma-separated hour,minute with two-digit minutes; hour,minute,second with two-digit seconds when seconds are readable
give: 4,57,56
